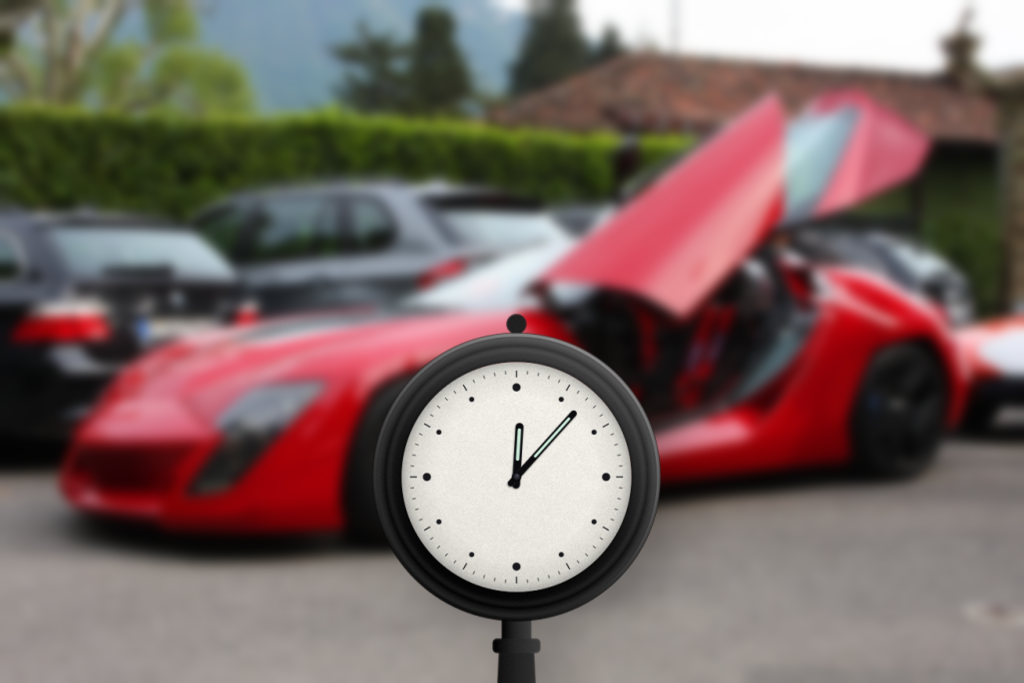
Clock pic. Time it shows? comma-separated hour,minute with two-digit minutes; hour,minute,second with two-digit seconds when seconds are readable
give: 12,07
